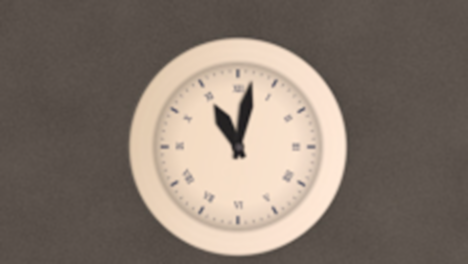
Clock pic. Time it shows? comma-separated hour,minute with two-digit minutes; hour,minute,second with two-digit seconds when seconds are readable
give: 11,02
